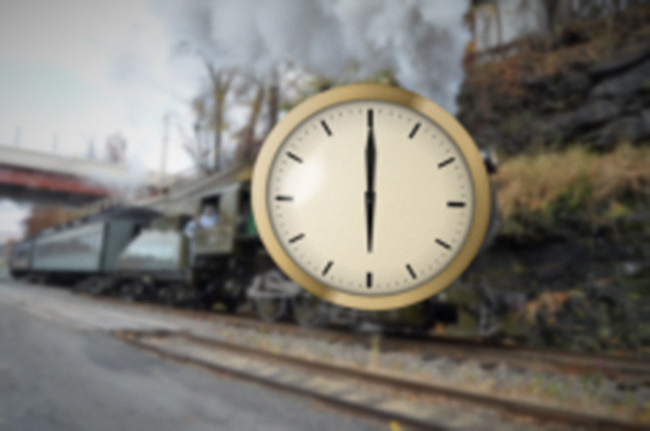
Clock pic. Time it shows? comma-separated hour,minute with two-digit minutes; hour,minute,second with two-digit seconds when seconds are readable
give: 6,00
